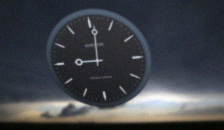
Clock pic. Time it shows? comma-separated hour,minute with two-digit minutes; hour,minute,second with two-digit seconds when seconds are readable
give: 9,01
